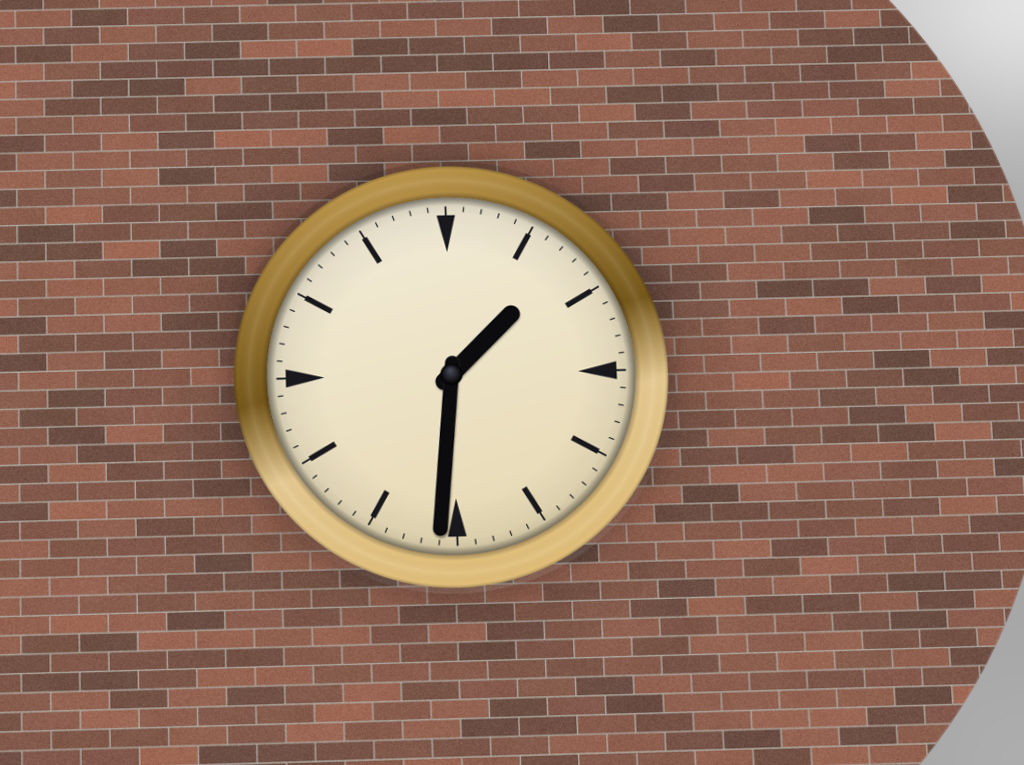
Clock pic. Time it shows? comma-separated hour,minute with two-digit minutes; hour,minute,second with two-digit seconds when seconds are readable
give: 1,31
